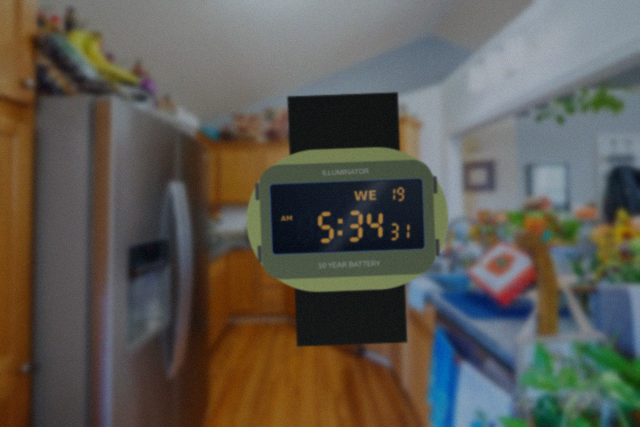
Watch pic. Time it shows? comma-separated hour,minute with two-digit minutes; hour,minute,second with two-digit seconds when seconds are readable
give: 5,34,31
